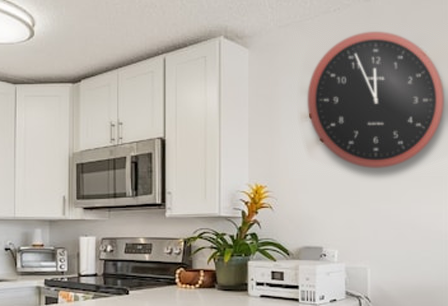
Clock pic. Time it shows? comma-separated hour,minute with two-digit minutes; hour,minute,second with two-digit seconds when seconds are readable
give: 11,56
